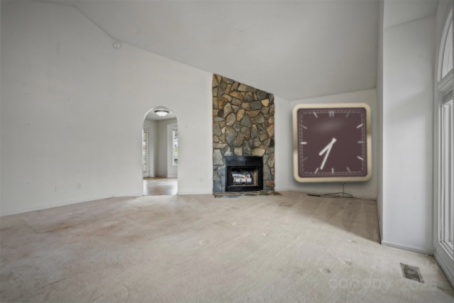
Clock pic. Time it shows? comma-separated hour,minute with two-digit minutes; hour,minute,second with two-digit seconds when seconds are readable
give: 7,34
